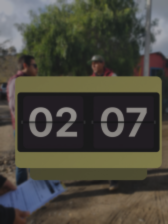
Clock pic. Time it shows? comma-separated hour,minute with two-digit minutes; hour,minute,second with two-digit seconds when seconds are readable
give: 2,07
